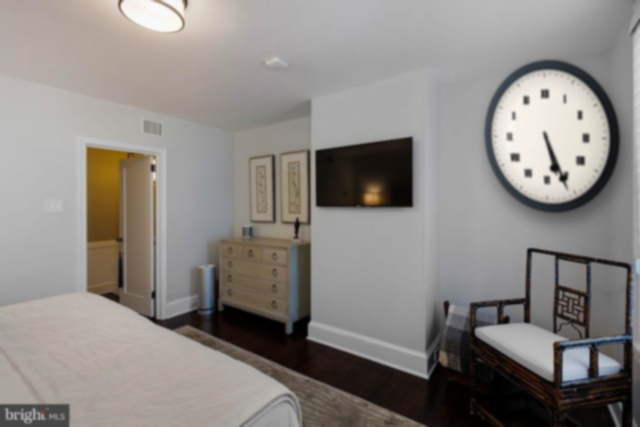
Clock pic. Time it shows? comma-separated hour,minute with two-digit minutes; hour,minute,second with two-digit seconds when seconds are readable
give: 5,26
